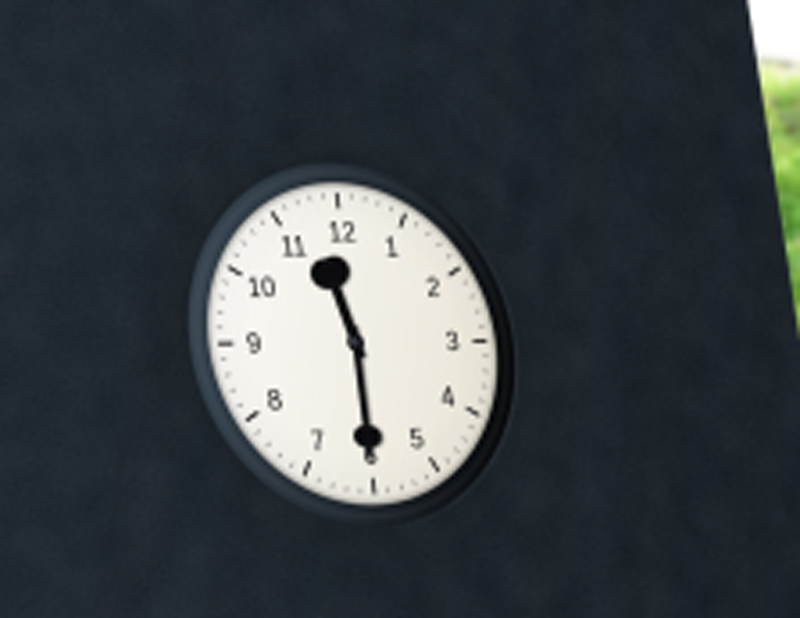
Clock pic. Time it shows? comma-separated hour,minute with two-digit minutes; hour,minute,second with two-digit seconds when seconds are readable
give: 11,30
